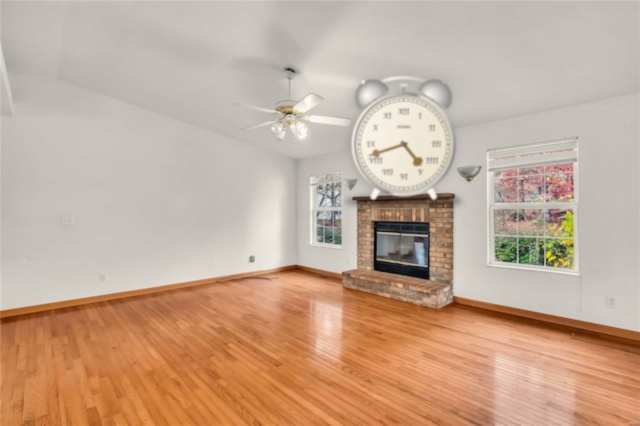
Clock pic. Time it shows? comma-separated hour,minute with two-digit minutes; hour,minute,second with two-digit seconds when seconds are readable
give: 4,42
